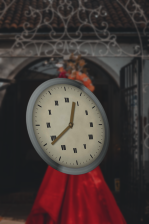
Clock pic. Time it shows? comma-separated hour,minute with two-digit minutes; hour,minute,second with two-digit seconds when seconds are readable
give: 12,39
